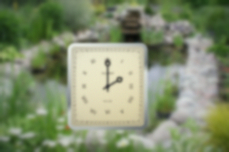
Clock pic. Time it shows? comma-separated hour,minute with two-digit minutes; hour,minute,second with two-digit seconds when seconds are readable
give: 2,00
